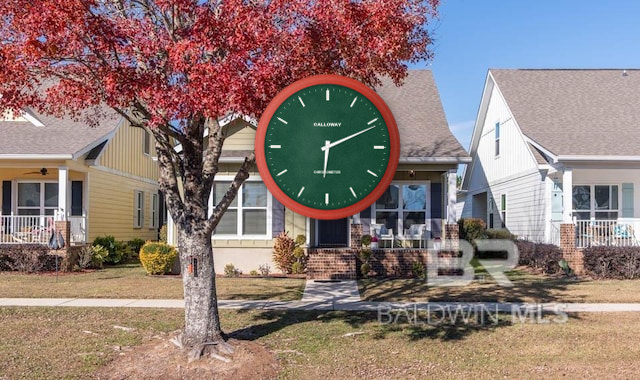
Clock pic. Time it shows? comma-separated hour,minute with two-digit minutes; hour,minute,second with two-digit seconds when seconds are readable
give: 6,11
